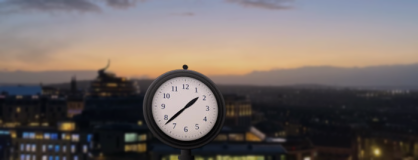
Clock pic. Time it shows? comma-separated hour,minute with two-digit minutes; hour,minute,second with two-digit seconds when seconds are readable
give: 1,38
